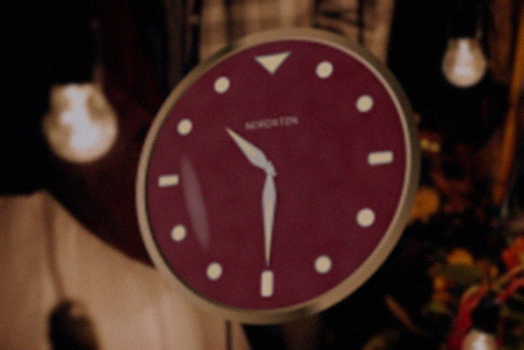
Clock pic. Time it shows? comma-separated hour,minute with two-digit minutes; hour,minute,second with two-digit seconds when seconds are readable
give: 10,30
